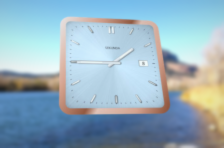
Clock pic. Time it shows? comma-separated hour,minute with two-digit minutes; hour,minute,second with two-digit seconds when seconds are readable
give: 1,45
